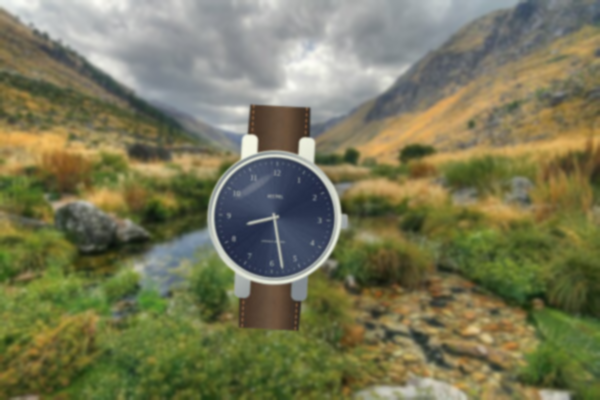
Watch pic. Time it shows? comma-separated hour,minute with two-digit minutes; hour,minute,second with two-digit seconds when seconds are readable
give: 8,28
